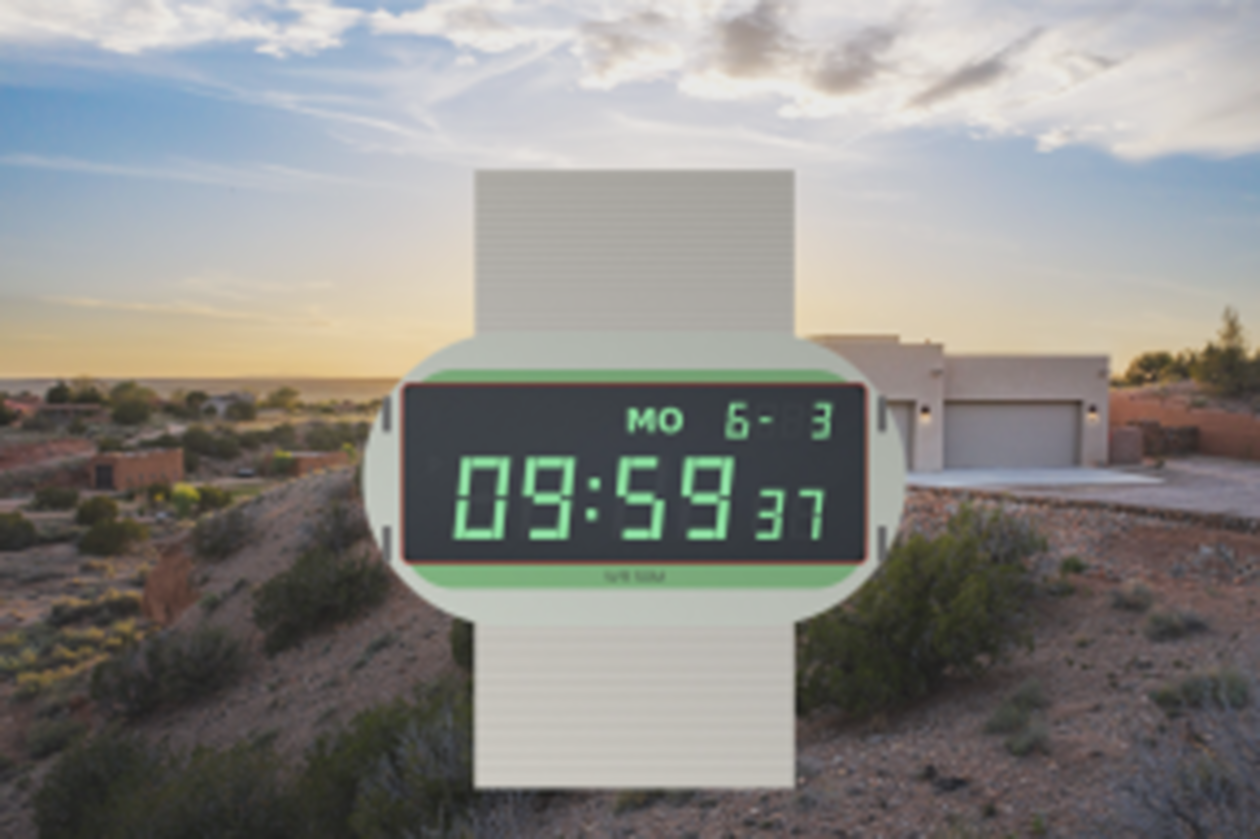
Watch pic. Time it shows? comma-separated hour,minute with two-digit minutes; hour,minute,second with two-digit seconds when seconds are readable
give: 9,59,37
